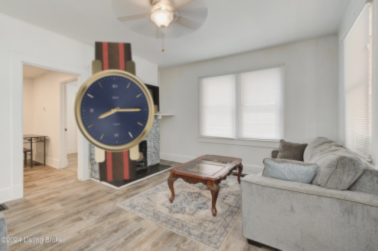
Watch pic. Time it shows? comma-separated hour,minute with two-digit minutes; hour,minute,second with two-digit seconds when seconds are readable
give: 8,15
